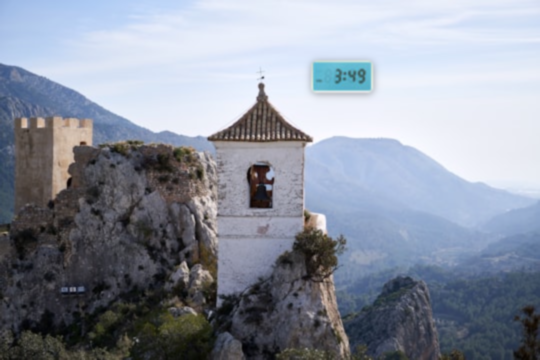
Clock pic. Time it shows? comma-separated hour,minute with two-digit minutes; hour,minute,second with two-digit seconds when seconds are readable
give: 3,49
